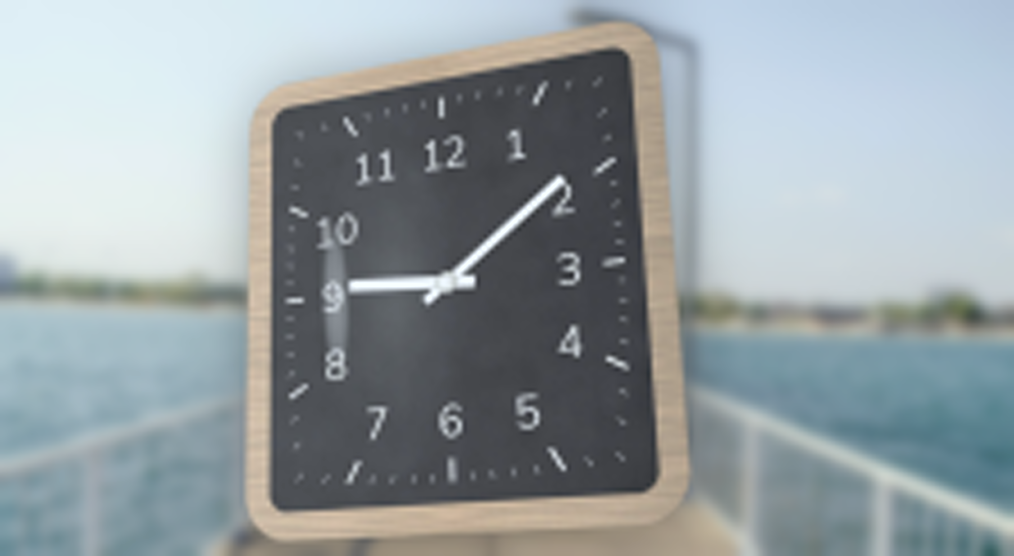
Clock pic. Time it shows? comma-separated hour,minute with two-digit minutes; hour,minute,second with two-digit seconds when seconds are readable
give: 9,09
